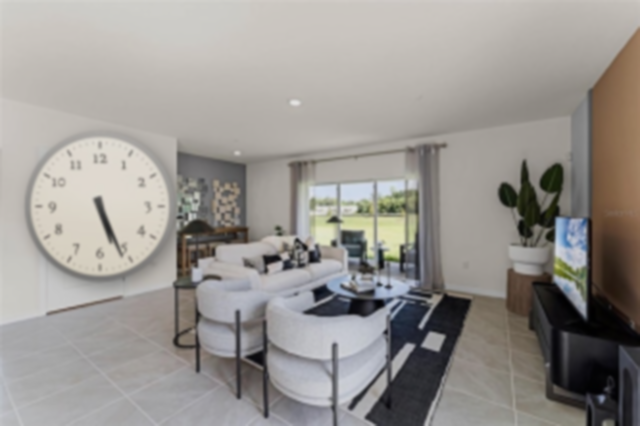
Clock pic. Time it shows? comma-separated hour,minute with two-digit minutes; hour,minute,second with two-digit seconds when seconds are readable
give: 5,26
